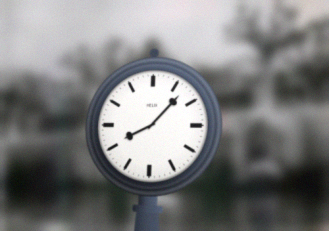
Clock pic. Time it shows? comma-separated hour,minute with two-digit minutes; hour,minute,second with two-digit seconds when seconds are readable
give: 8,07
